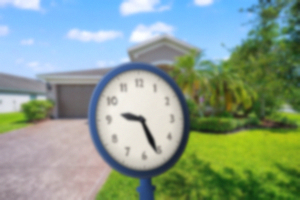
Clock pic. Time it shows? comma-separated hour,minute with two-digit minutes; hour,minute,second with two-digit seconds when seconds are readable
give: 9,26
